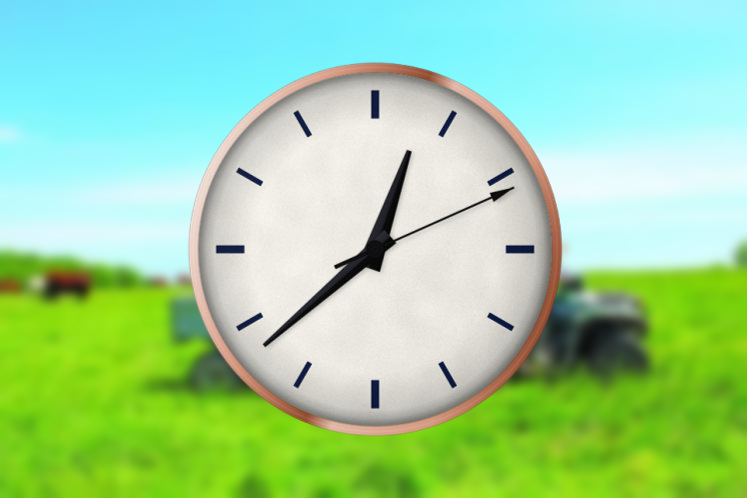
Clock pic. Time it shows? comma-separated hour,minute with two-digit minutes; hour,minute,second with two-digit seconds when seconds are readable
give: 12,38,11
